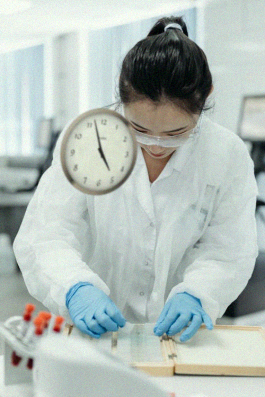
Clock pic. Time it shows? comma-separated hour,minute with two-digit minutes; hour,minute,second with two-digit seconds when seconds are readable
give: 4,57
